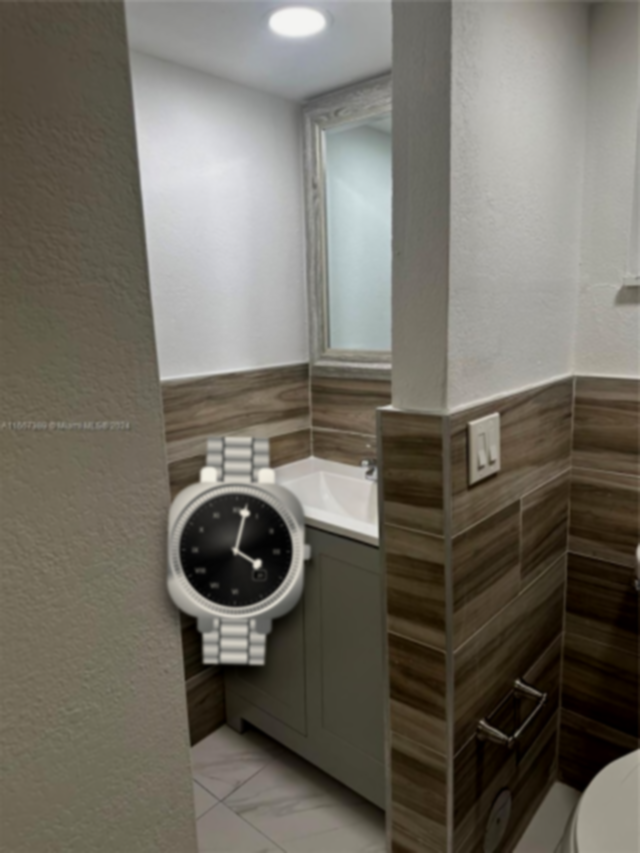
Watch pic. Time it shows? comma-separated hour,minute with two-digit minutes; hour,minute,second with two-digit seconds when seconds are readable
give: 4,02
